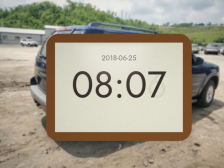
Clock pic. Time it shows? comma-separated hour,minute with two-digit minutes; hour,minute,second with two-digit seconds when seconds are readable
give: 8,07
